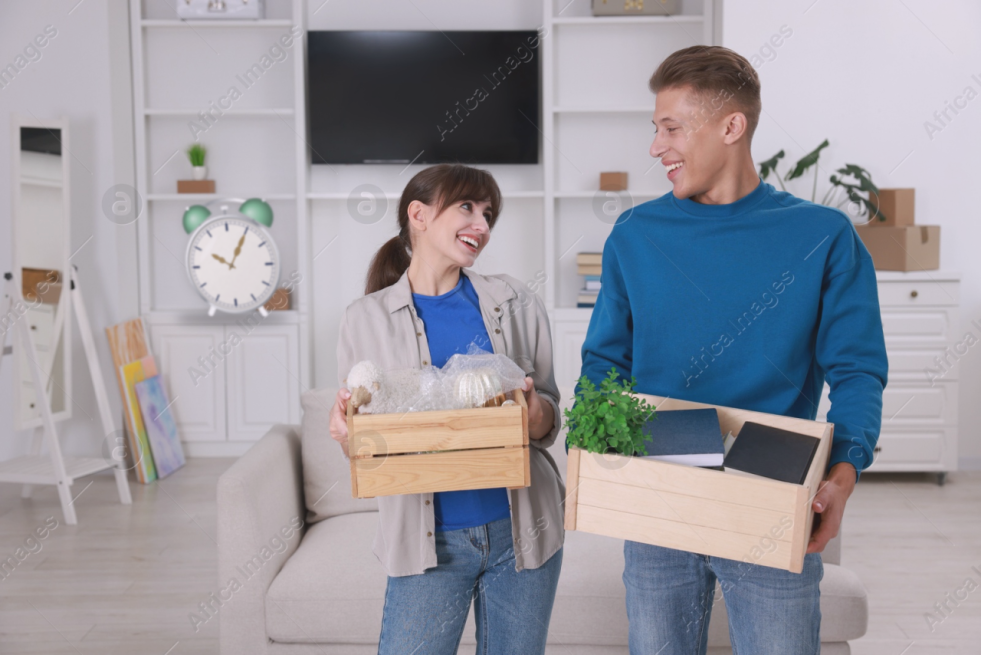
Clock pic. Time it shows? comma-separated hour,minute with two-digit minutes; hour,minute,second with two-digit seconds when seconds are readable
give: 10,05
